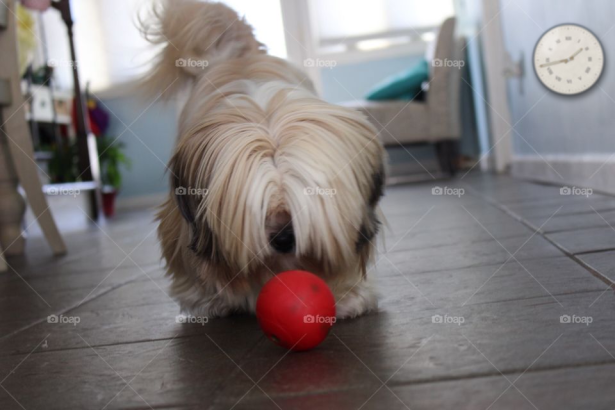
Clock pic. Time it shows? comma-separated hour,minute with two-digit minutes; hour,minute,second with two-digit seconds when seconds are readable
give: 1,43
